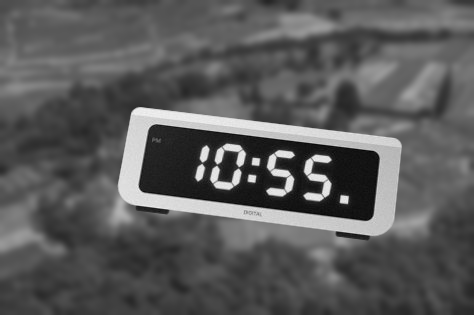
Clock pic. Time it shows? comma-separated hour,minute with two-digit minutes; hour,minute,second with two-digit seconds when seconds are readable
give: 10,55
